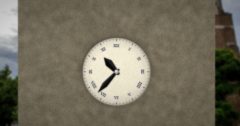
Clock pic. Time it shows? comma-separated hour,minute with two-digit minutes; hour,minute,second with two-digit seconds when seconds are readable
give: 10,37
